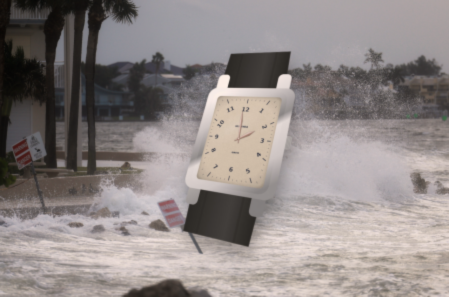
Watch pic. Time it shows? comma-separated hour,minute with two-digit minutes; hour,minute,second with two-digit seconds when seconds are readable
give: 1,59
